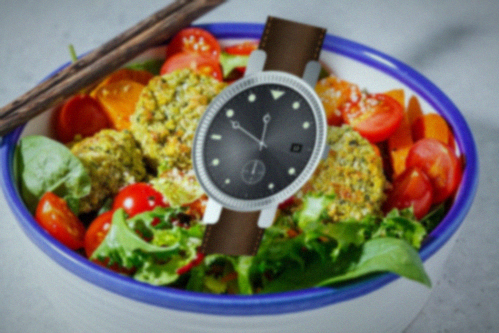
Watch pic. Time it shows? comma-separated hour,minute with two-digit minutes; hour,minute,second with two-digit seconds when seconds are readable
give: 11,49
